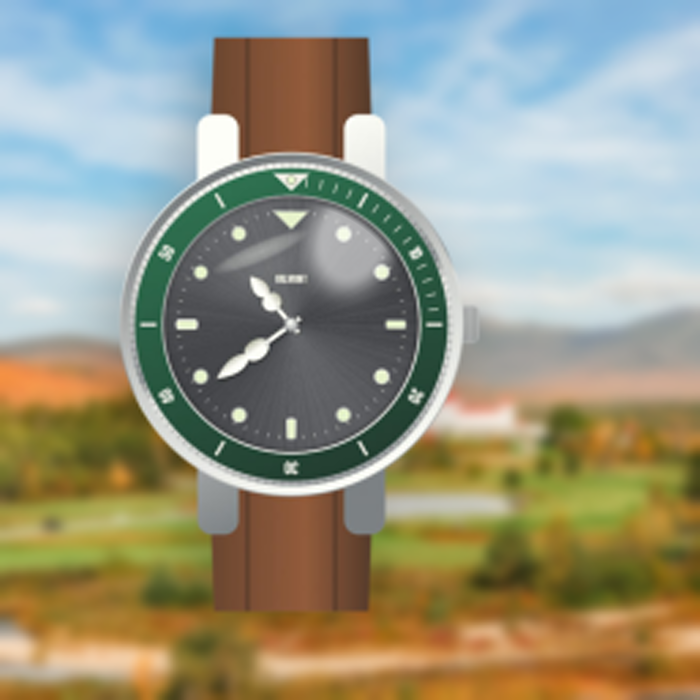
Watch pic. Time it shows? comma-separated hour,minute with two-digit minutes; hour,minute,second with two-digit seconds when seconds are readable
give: 10,39
